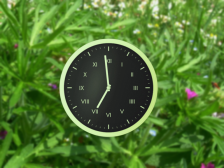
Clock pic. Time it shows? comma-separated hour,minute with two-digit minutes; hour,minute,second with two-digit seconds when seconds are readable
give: 6,59
